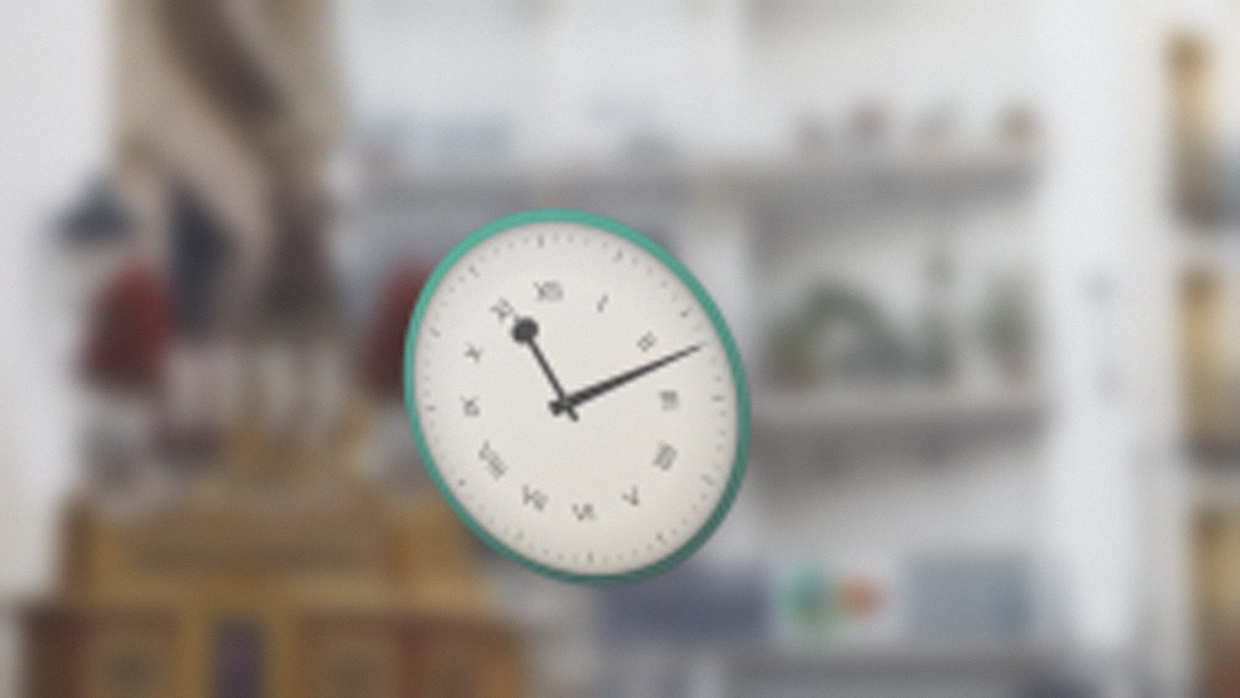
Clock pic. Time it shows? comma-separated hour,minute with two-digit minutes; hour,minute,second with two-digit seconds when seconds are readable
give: 11,12
